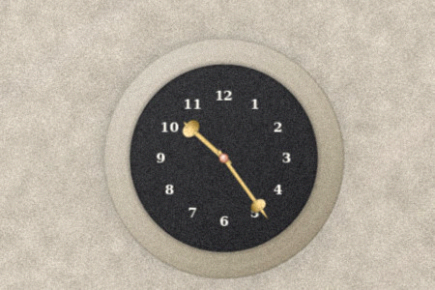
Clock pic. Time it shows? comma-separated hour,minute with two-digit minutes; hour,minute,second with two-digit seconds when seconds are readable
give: 10,24
